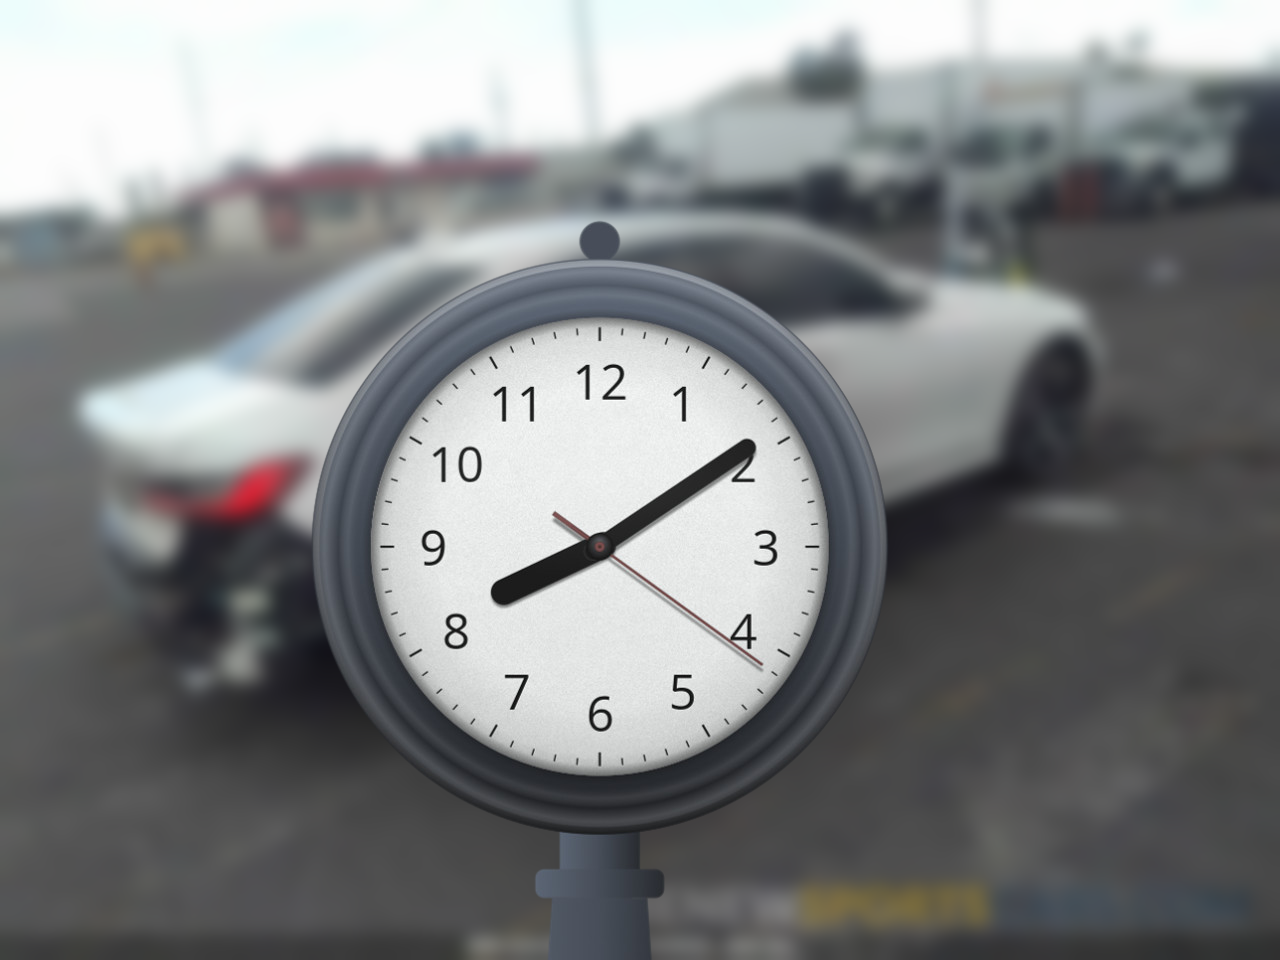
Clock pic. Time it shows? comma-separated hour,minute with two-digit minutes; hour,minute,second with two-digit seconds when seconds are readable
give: 8,09,21
